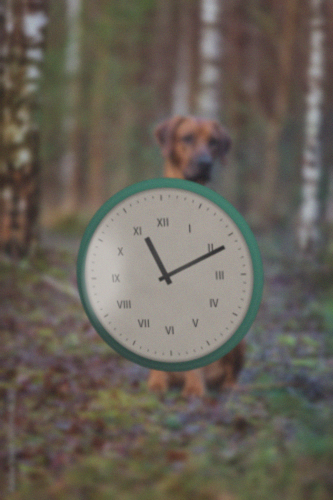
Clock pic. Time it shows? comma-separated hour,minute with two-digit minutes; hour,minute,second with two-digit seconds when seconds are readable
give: 11,11
